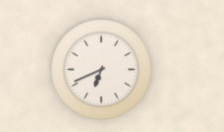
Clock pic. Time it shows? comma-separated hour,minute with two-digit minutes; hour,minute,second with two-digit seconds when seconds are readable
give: 6,41
